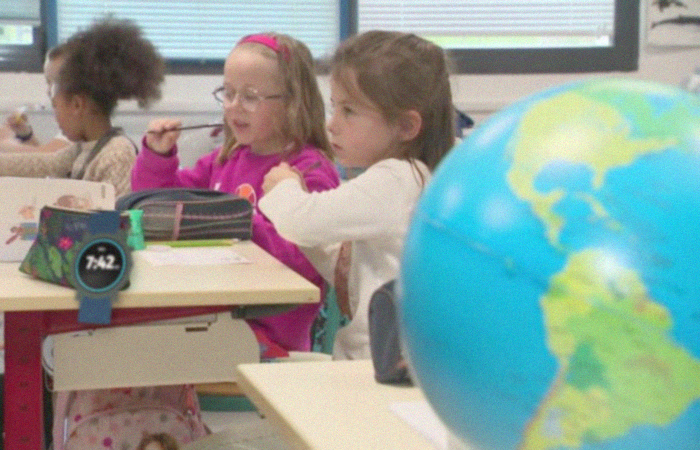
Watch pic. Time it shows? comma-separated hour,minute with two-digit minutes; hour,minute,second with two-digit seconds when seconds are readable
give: 7,42
